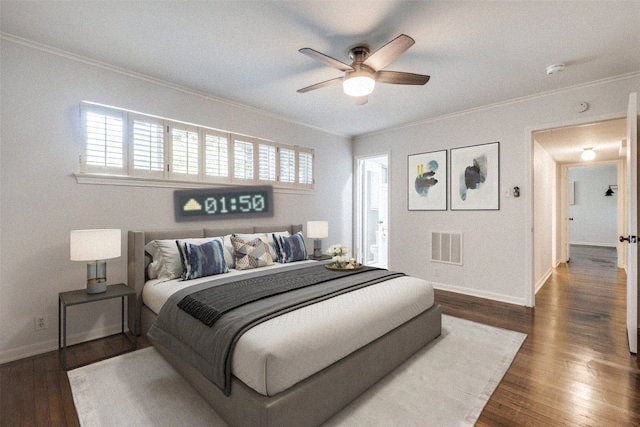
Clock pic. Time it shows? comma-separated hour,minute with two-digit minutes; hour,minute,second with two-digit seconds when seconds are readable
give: 1,50
